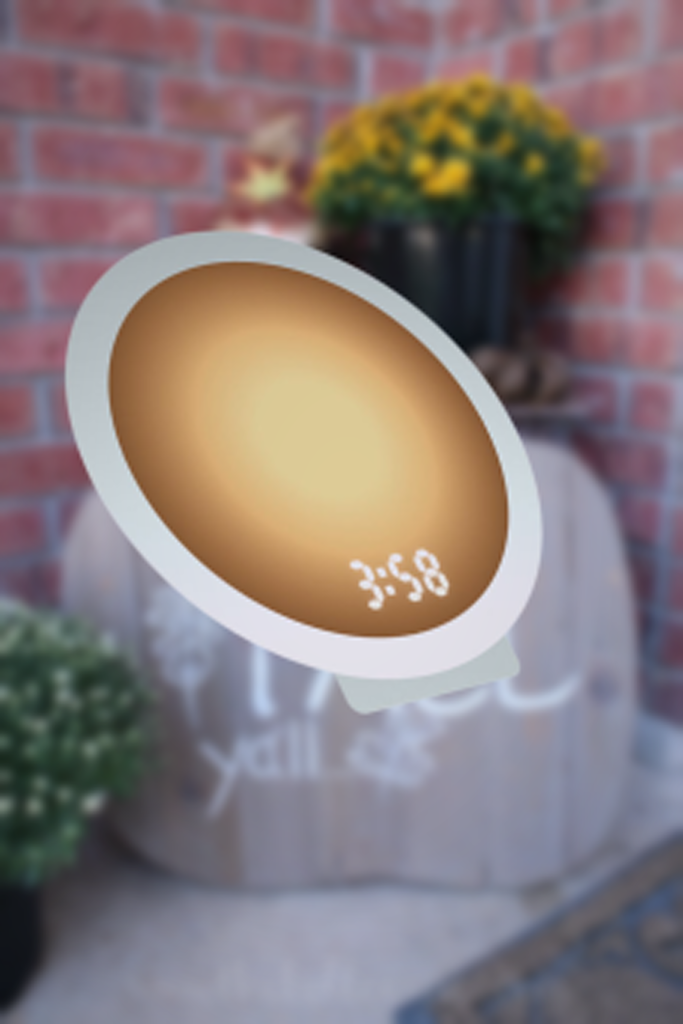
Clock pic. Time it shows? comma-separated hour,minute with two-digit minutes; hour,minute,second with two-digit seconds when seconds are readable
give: 3,58
